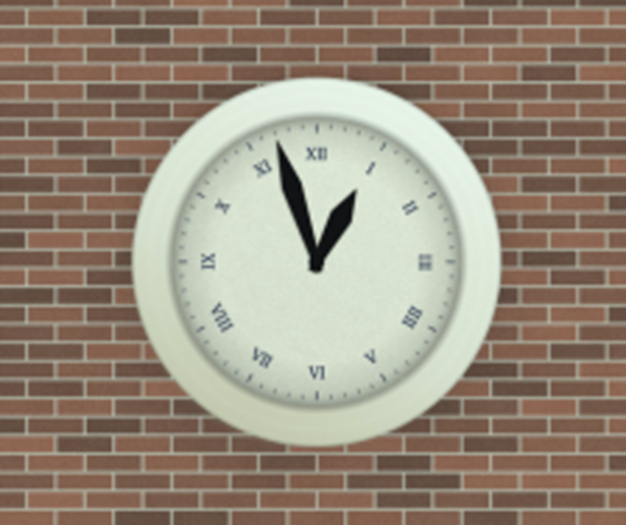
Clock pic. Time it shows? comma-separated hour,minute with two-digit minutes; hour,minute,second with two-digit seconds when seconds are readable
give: 12,57
